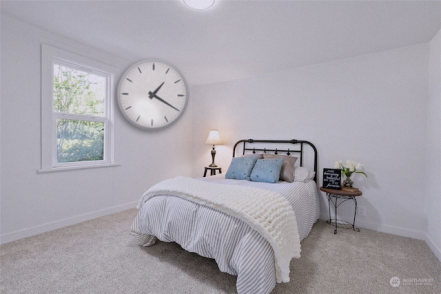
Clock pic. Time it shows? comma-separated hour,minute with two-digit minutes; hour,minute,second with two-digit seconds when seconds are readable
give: 1,20
